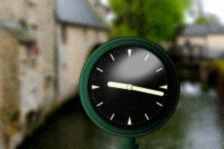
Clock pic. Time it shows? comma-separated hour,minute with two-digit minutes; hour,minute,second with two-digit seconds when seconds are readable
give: 9,17
